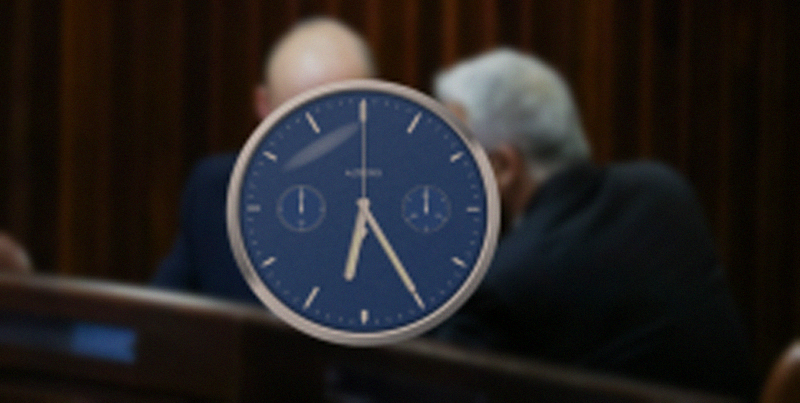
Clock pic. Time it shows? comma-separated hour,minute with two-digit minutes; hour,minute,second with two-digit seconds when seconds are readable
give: 6,25
